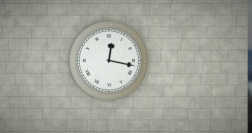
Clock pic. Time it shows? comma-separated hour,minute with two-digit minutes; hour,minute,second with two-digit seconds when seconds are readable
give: 12,17
